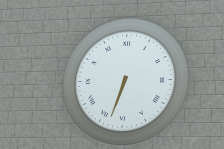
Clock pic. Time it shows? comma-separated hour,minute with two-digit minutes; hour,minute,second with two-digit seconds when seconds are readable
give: 6,33
